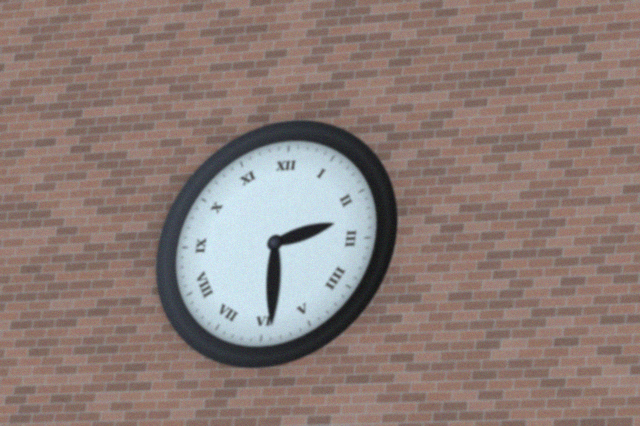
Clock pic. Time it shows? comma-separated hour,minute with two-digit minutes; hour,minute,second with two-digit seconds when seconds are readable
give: 2,29
